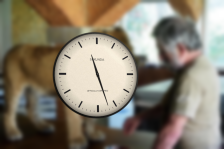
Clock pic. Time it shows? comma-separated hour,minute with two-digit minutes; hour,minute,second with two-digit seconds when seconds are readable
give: 11,27
